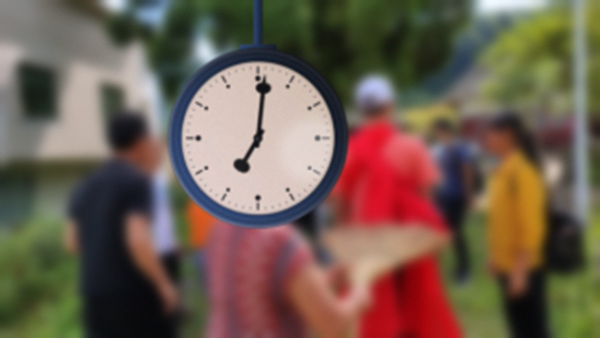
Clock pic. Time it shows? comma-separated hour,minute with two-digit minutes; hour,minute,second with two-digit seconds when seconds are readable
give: 7,01
